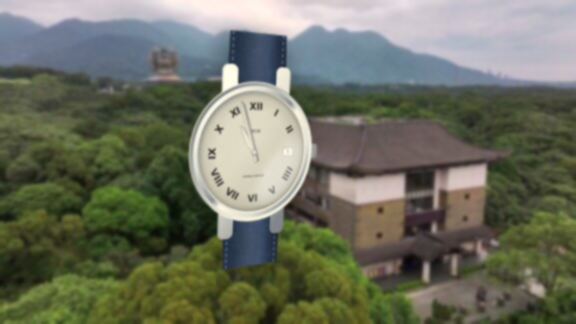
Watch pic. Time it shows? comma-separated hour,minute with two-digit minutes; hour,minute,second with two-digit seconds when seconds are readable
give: 10,57
